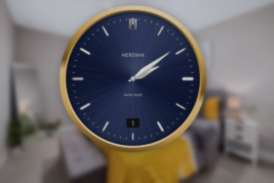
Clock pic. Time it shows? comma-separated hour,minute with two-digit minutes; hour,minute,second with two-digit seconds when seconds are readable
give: 2,09
